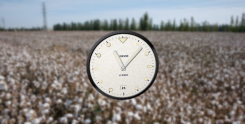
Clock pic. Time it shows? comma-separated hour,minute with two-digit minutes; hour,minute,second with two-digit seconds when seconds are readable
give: 11,07
